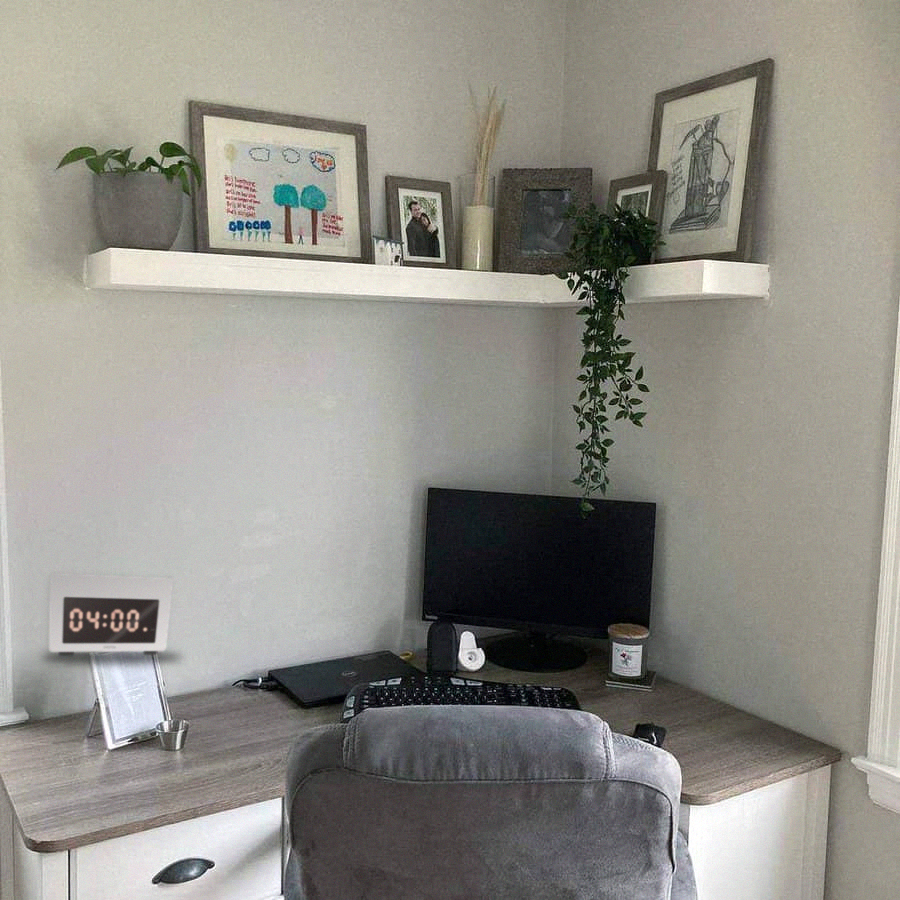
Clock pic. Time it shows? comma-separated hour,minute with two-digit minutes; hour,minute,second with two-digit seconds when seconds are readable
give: 4,00
